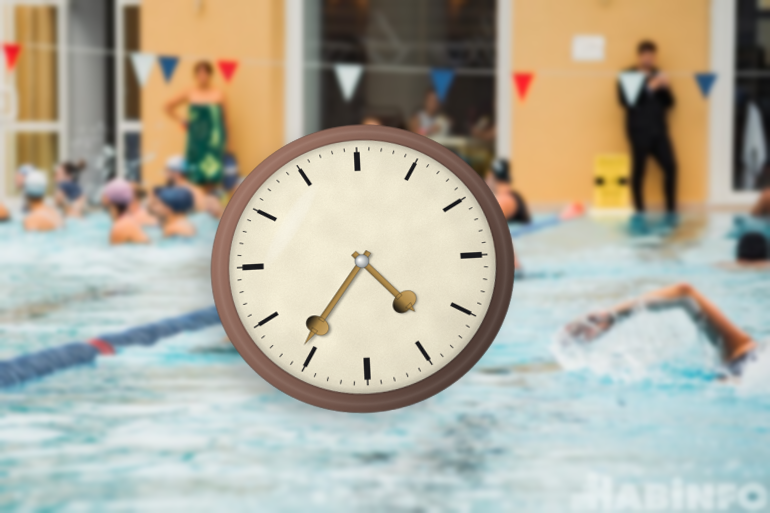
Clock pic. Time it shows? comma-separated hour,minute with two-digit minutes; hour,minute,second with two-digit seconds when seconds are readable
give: 4,36
